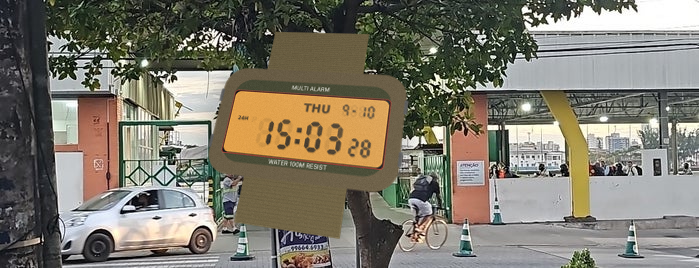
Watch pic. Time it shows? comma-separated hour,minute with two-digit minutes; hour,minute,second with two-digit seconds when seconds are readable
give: 15,03,28
